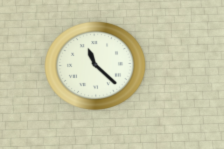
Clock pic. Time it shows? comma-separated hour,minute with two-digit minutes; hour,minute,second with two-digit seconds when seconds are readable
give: 11,23
